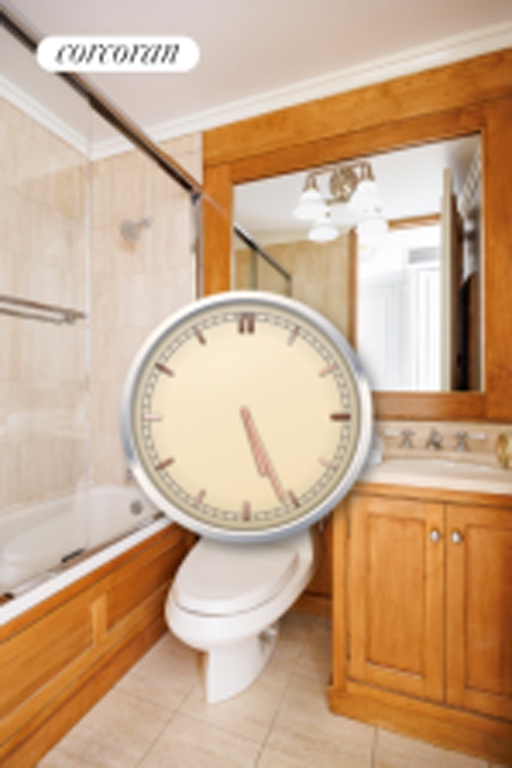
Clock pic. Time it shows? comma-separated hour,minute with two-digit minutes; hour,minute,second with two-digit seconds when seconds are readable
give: 5,26
